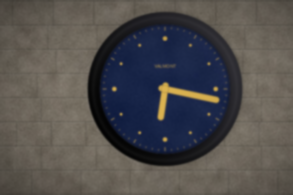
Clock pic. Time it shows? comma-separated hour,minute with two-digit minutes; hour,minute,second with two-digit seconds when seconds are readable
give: 6,17
